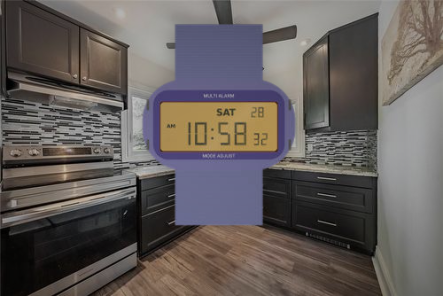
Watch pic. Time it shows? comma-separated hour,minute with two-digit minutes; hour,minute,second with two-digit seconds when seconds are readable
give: 10,58,32
